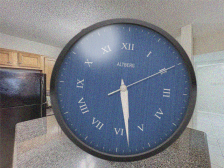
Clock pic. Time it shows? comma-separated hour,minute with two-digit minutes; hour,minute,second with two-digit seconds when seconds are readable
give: 5,28,10
